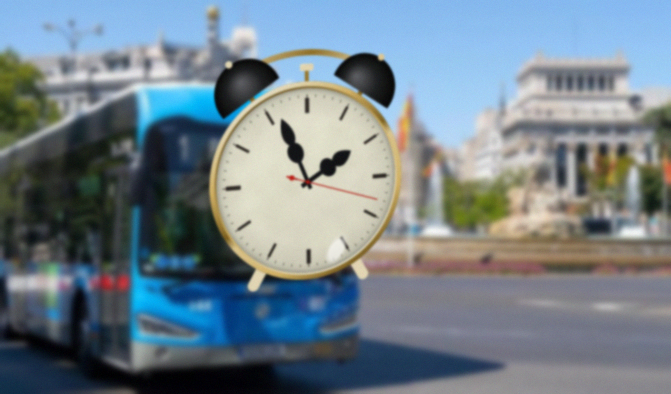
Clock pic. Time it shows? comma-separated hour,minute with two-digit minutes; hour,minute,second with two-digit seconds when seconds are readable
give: 1,56,18
